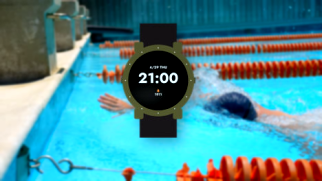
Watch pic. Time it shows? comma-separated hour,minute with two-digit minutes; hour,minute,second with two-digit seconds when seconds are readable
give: 21,00
